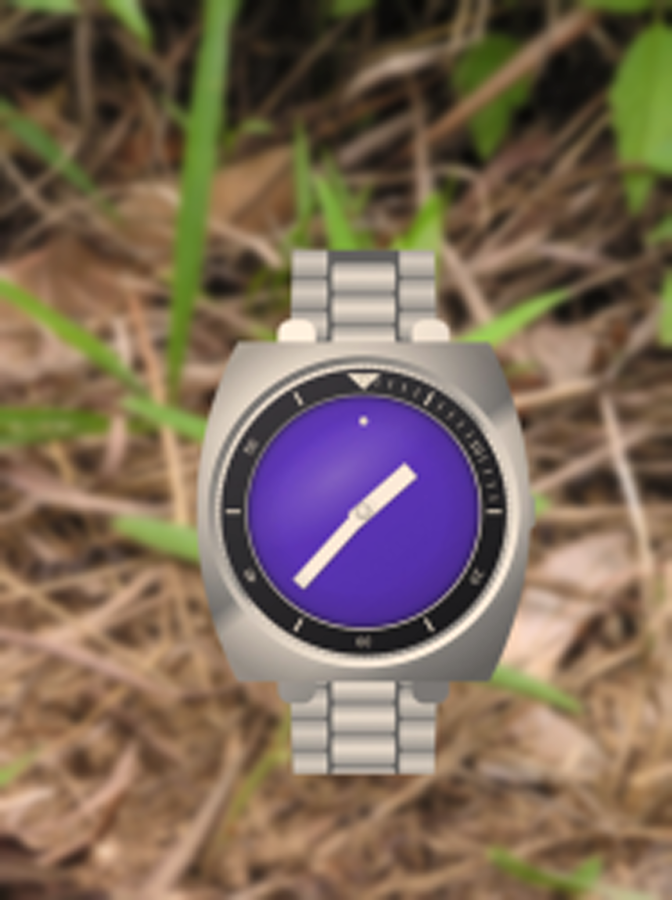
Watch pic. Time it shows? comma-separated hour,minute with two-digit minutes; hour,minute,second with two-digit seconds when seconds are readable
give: 1,37
